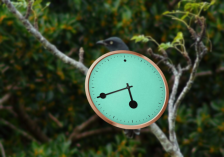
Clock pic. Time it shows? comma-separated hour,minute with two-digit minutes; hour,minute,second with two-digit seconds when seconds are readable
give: 5,42
